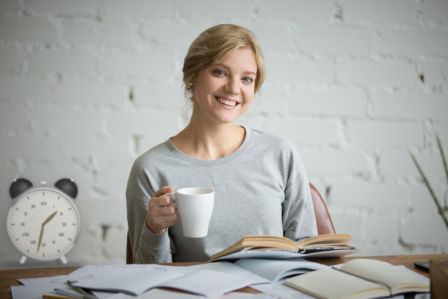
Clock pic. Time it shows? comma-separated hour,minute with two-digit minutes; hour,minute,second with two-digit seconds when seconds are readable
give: 1,32
